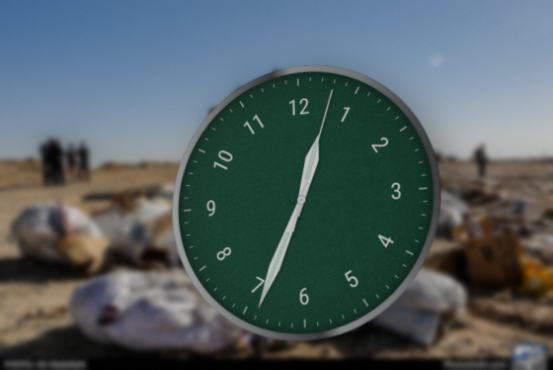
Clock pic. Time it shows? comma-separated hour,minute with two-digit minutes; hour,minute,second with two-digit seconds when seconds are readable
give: 12,34,03
